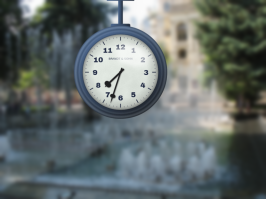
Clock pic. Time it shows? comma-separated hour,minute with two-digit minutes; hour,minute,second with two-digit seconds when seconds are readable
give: 7,33
